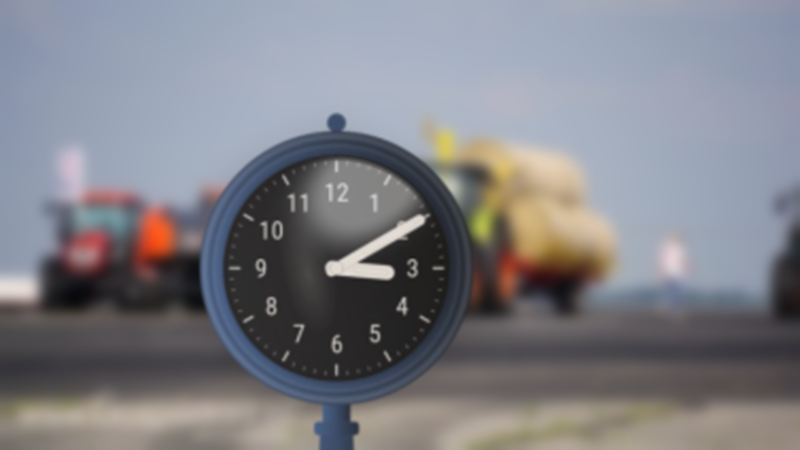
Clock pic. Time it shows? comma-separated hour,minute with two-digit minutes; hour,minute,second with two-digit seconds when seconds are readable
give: 3,10
